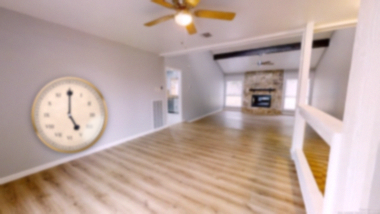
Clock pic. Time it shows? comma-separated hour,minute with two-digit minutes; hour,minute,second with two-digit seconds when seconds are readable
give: 5,00
